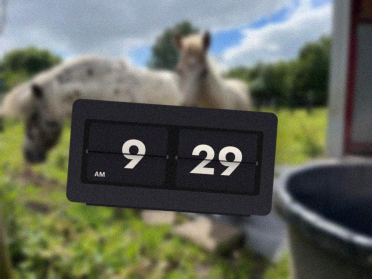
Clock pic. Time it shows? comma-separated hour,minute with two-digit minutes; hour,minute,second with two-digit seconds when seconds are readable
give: 9,29
